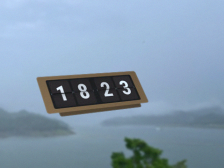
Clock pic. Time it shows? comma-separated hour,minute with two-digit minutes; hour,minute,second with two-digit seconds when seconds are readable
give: 18,23
